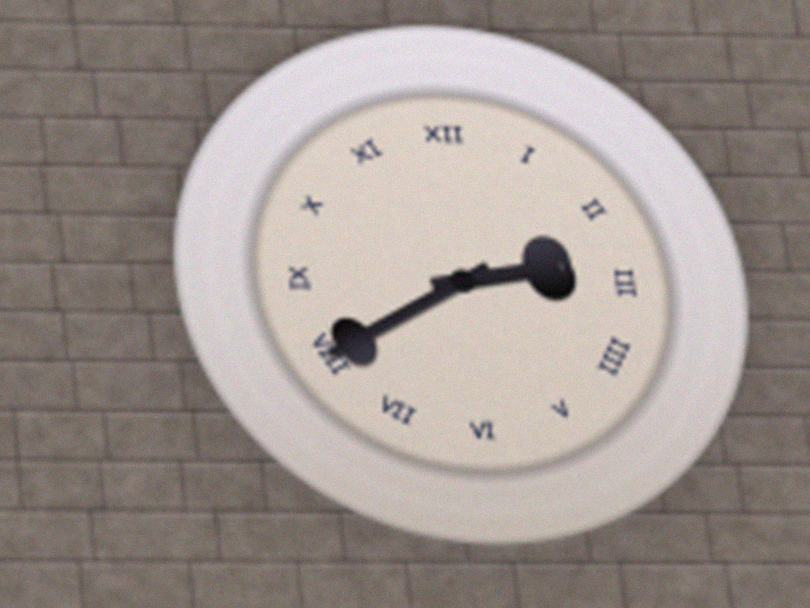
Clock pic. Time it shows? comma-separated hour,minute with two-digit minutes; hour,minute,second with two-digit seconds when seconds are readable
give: 2,40
